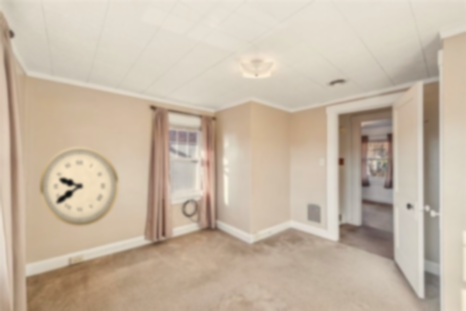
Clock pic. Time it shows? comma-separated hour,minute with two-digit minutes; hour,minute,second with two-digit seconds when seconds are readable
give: 9,39
